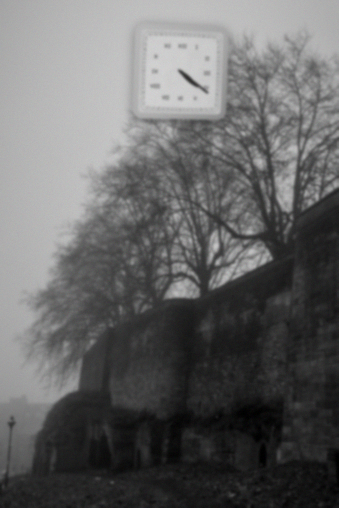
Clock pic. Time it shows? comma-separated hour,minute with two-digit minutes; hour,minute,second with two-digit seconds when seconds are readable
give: 4,21
